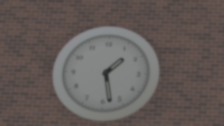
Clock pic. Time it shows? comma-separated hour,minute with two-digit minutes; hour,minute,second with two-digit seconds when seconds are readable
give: 1,28
